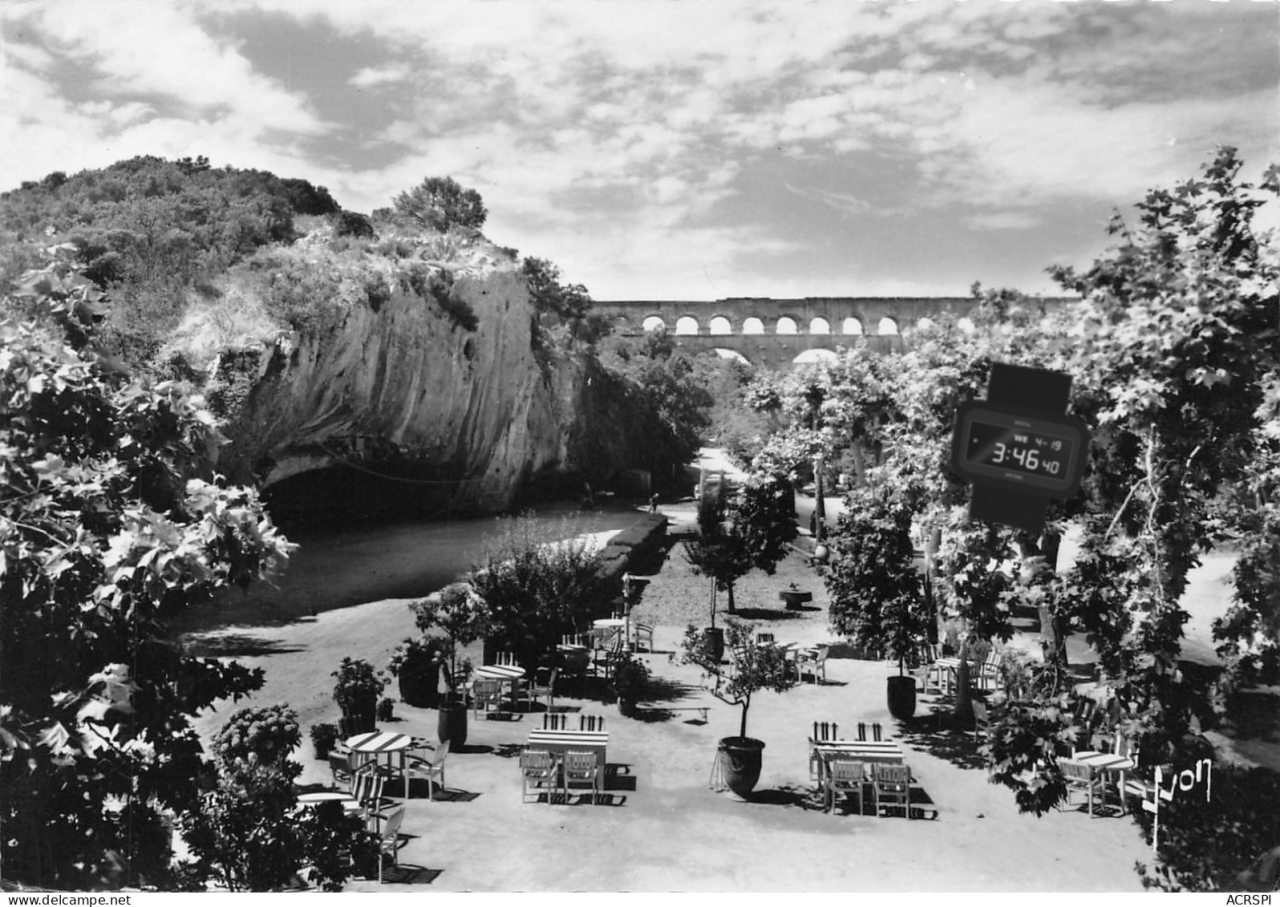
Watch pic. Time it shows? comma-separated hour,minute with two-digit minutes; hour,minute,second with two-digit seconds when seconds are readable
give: 3,46,40
